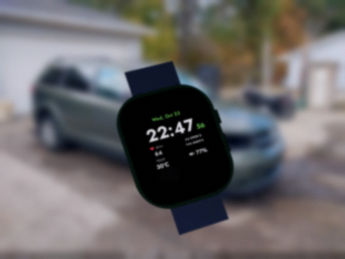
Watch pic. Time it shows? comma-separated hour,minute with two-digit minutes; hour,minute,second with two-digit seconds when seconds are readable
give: 22,47
